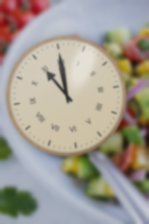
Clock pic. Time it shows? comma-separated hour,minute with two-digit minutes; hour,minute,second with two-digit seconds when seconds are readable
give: 11,00
